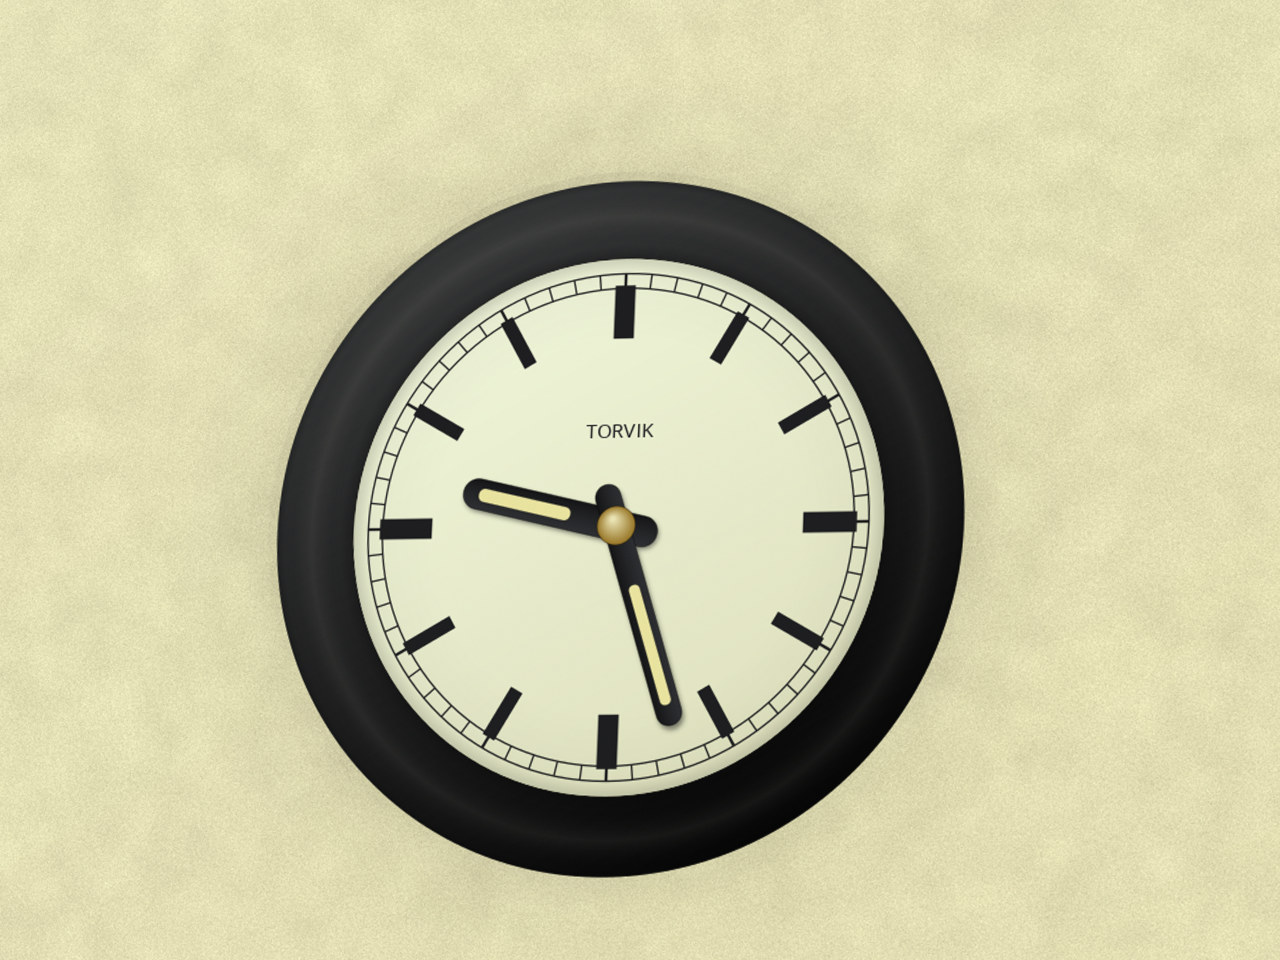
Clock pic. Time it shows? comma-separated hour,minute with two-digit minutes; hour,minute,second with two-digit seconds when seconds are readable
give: 9,27
